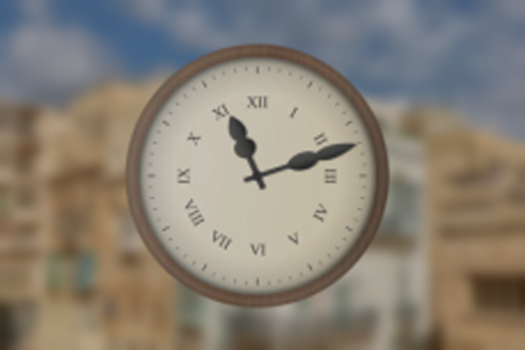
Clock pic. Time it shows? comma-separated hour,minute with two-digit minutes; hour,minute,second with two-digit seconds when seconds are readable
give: 11,12
